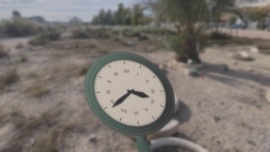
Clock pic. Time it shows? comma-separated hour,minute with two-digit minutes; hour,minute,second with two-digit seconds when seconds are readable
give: 3,39
